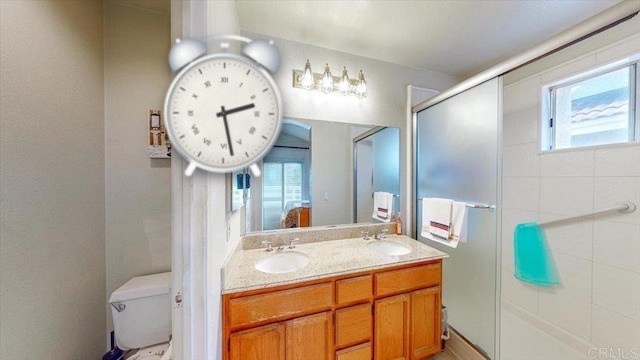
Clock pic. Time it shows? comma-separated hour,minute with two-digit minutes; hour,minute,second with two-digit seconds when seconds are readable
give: 2,28
